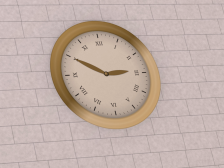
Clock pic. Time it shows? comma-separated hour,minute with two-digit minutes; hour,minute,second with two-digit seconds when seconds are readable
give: 2,50
